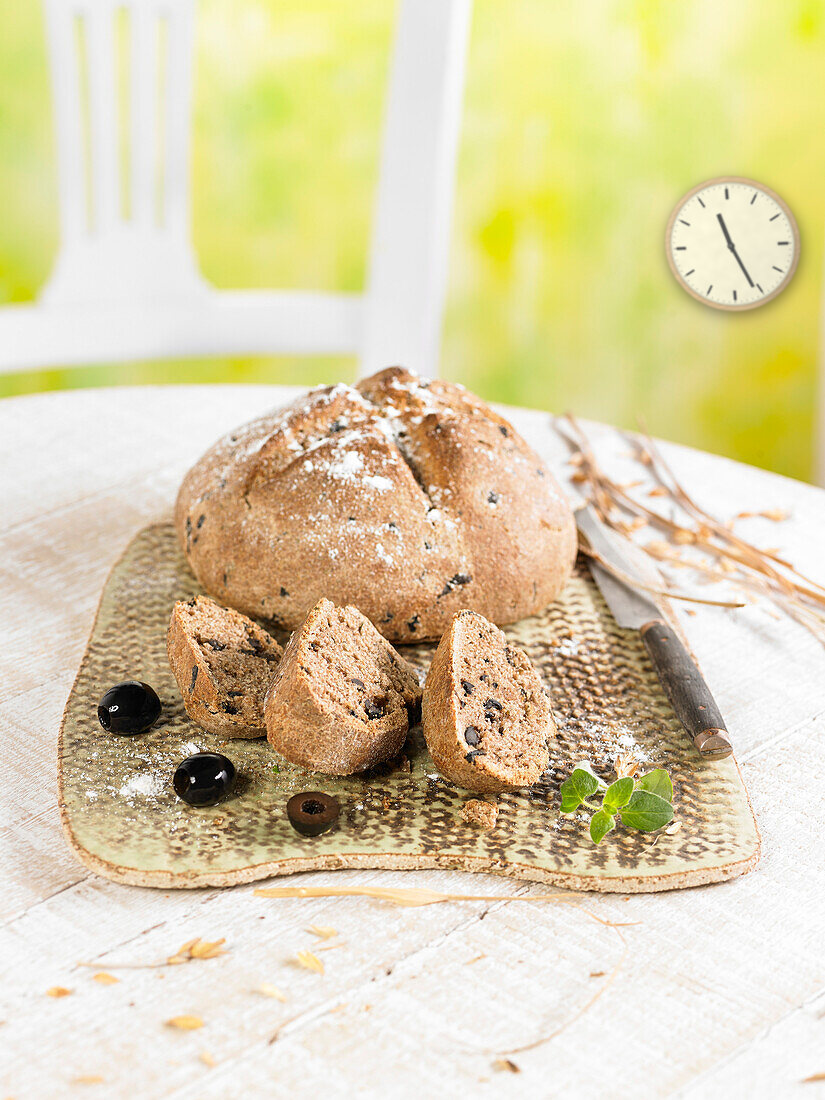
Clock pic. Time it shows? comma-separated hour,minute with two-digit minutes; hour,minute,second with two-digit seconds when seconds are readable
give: 11,26
